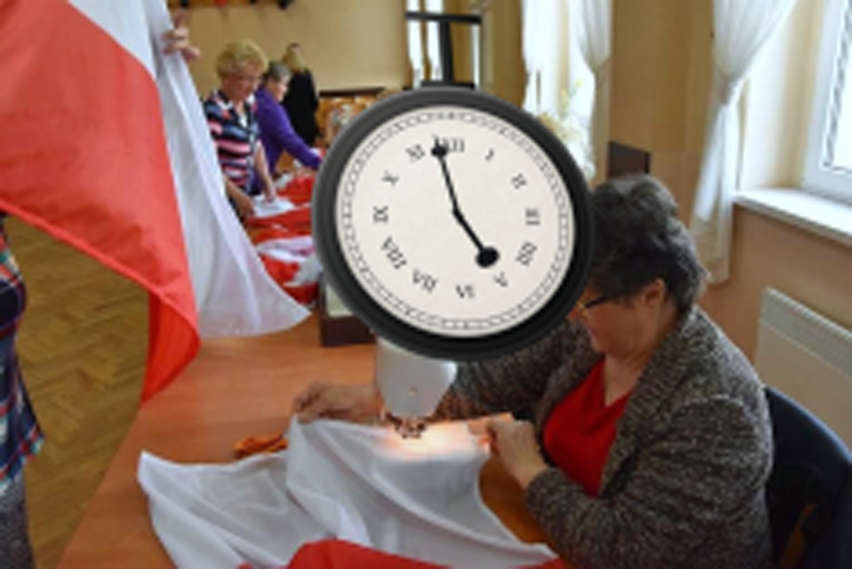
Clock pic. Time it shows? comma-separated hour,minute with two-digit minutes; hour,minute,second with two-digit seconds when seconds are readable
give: 4,58
